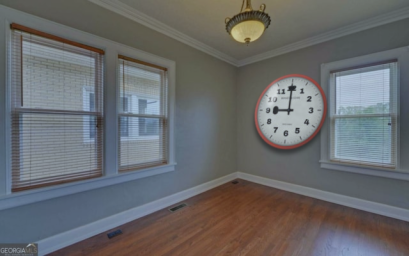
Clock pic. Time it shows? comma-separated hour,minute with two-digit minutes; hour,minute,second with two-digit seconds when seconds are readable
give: 9,00
